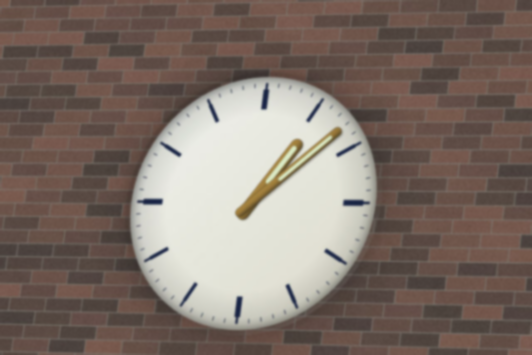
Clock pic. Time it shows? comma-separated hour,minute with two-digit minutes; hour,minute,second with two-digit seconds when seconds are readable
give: 1,08
